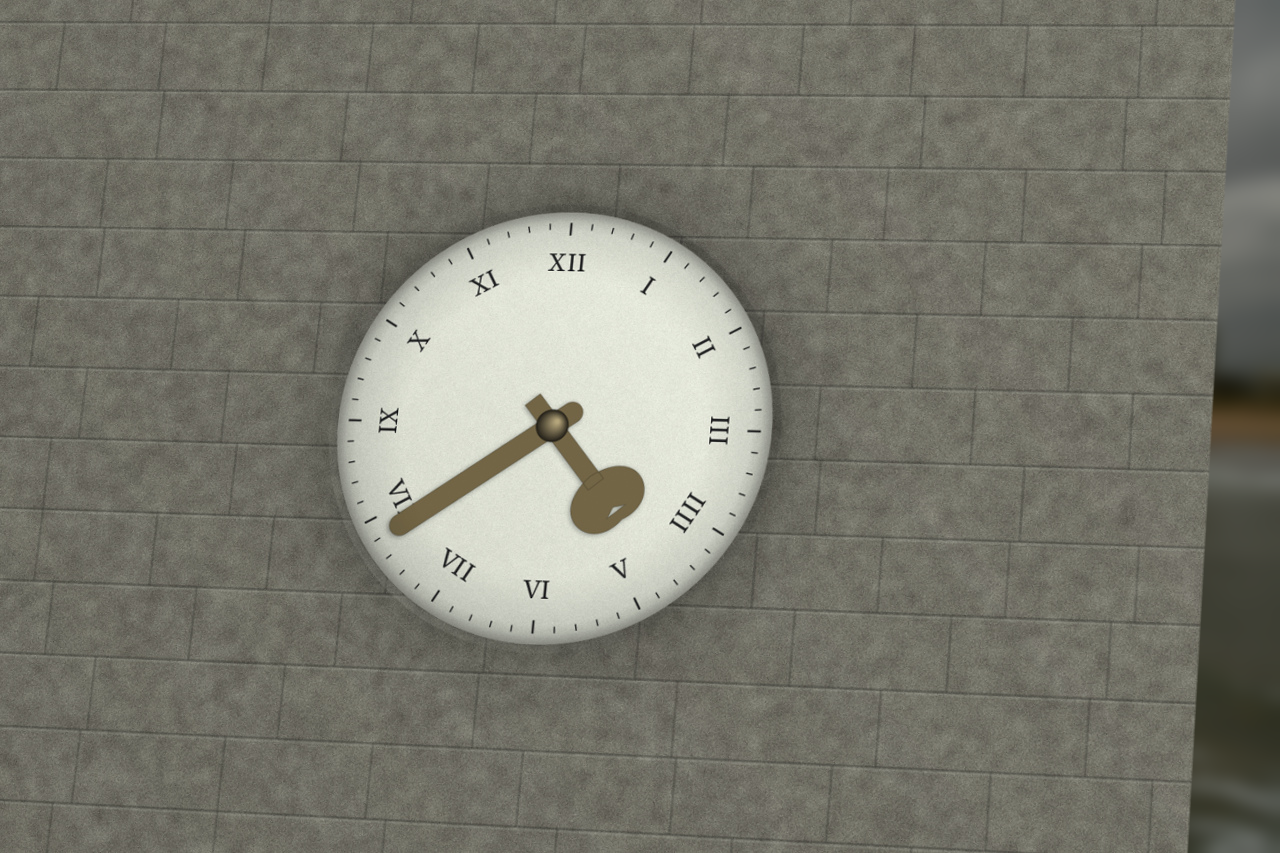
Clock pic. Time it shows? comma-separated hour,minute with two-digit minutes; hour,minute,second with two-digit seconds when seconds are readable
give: 4,39
